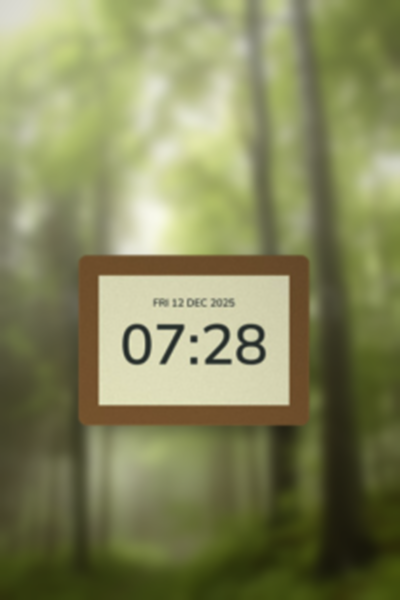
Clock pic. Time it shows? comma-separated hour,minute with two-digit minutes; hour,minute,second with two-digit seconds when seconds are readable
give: 7,28
